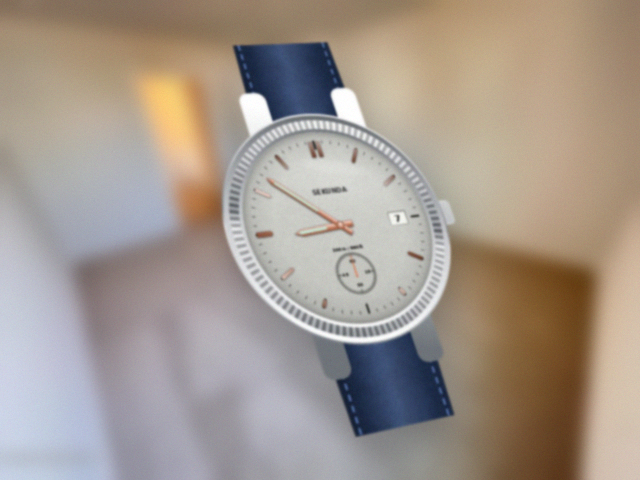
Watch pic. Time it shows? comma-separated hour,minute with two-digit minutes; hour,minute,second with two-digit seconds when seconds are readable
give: 8,52
